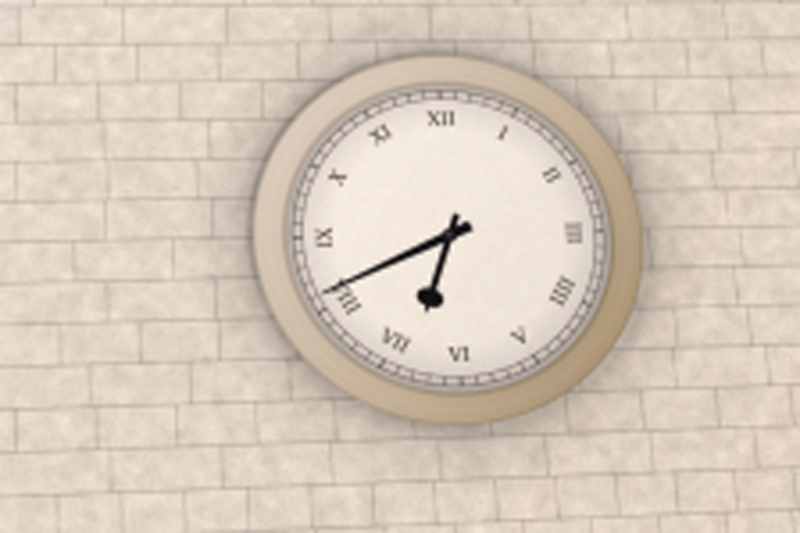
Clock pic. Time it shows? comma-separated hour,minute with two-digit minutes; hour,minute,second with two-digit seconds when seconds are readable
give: 6,41
